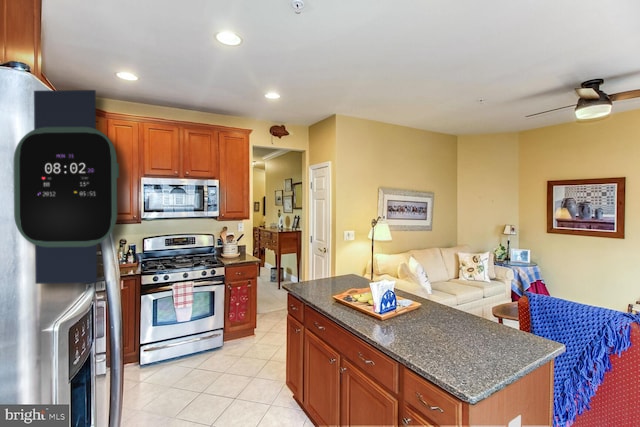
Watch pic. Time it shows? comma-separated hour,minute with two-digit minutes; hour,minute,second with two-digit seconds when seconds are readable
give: 8,02
